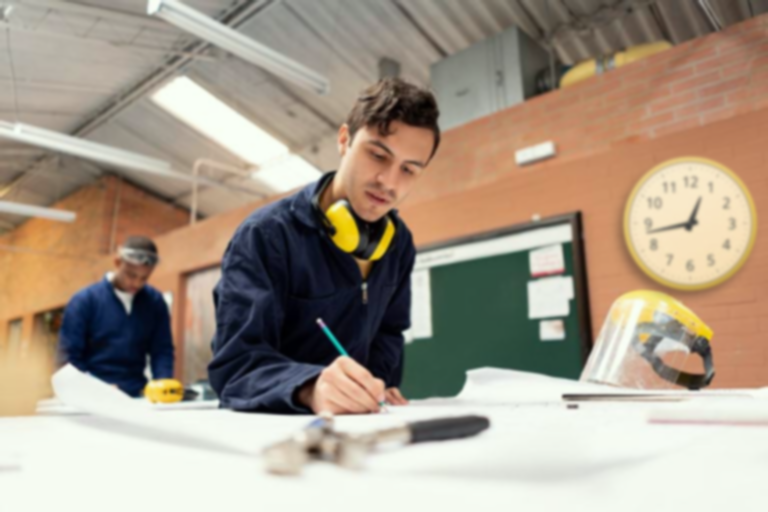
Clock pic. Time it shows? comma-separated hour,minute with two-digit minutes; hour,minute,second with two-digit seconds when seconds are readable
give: 12,43
